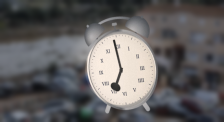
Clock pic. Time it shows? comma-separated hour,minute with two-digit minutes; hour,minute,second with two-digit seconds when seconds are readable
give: 6,59
